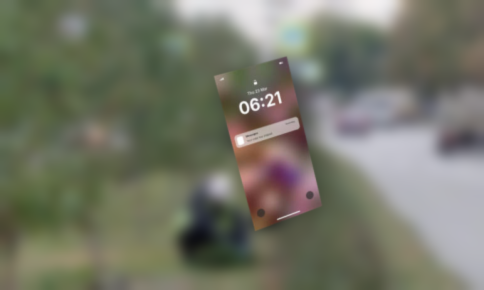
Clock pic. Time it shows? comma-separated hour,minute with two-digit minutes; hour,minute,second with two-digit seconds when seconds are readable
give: 6,21
